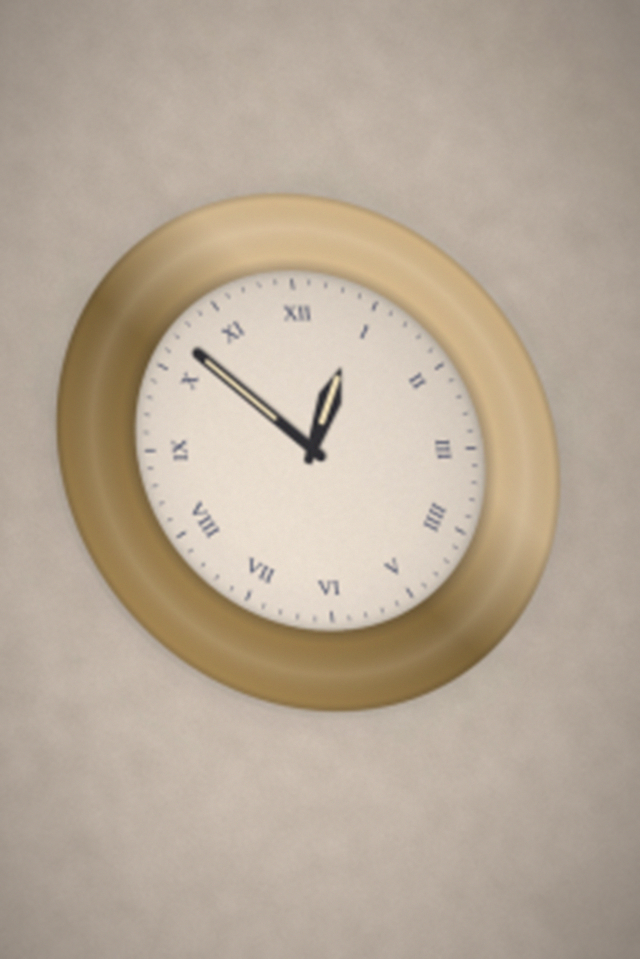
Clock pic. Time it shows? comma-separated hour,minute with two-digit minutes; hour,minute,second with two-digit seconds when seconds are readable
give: 12,52
